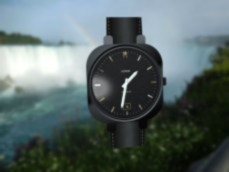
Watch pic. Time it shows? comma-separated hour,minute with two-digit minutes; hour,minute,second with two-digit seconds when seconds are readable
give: 1,32
